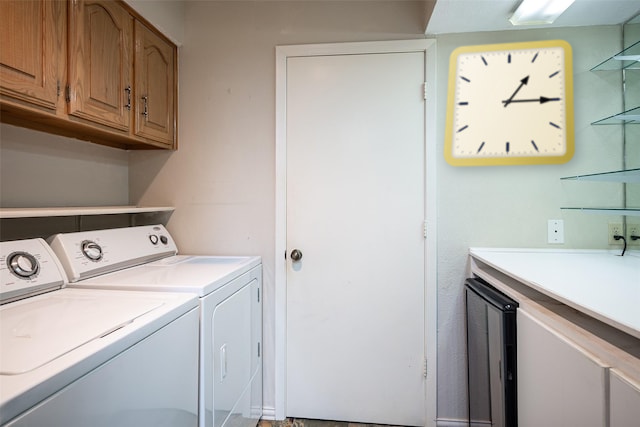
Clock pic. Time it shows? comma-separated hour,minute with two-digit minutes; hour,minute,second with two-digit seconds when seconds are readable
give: 1,15
